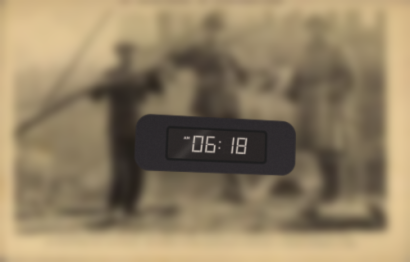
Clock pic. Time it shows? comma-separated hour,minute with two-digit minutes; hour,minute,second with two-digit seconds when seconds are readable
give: 6,18
